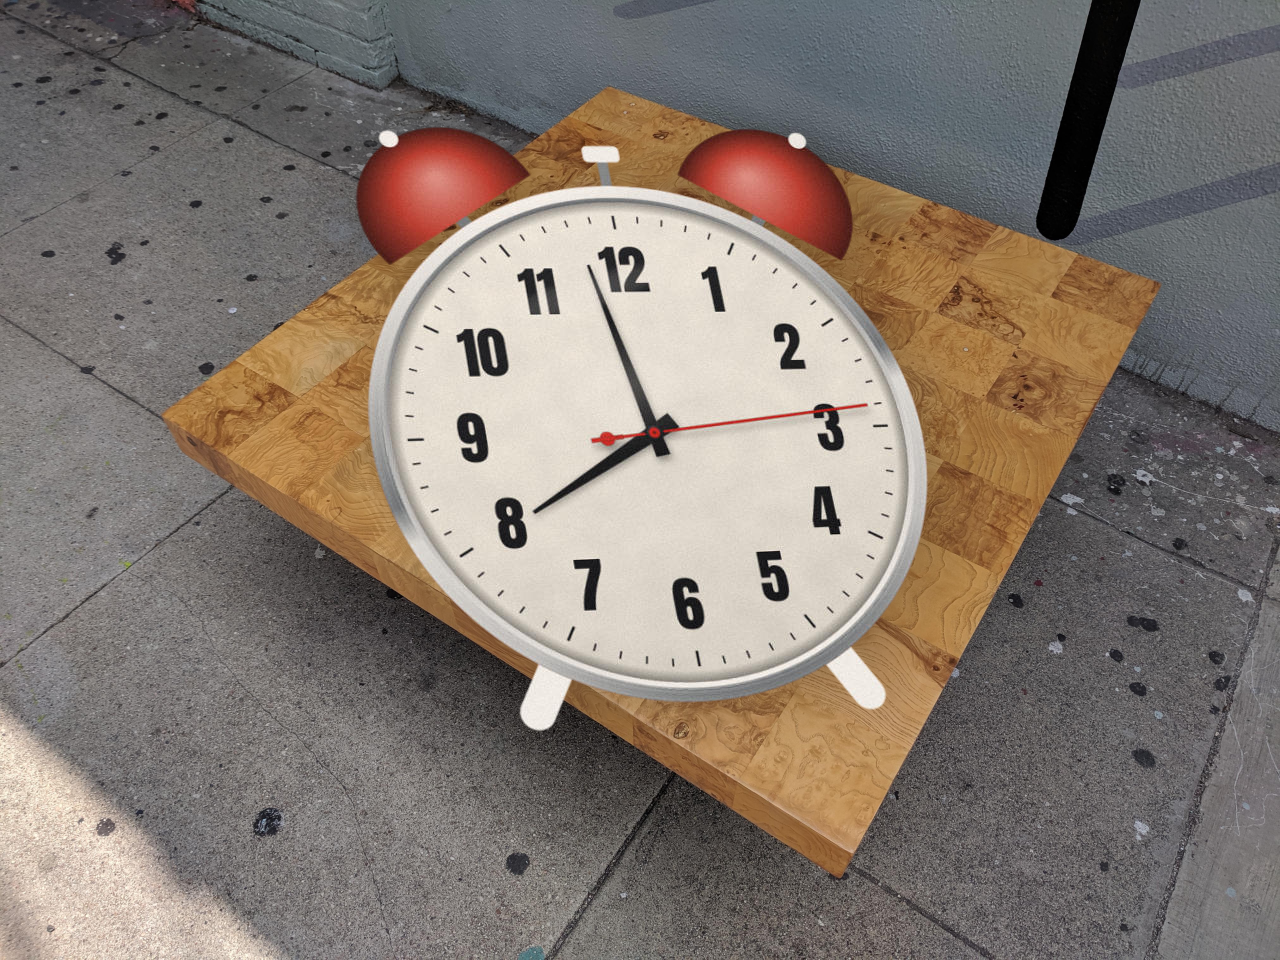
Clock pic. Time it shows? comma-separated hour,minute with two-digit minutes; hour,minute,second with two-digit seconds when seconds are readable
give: 7,58,14
